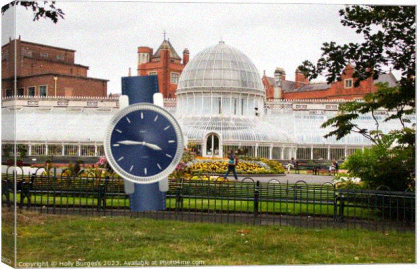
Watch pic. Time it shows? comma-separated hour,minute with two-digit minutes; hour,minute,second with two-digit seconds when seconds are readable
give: 3,46
